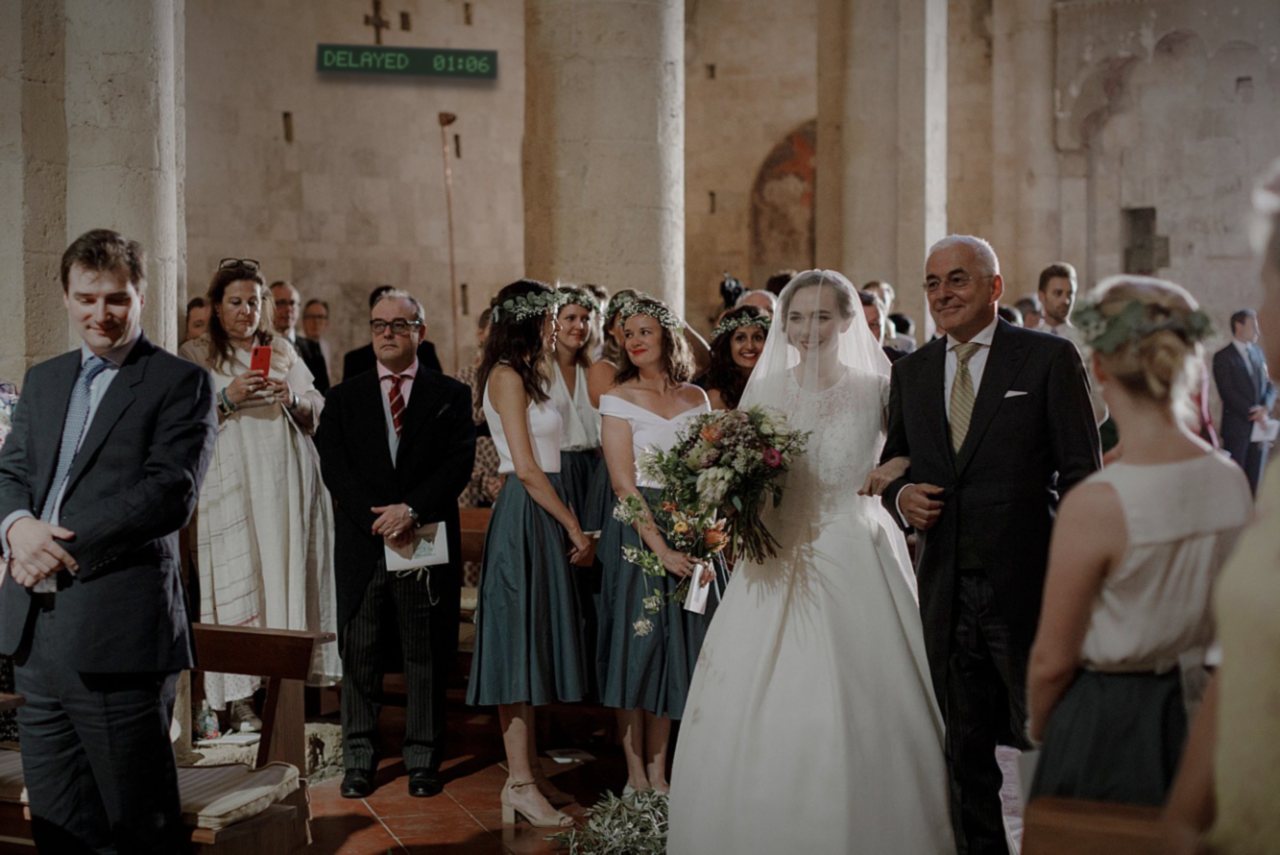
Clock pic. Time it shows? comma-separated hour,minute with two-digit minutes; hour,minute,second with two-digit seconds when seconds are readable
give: 1,06
